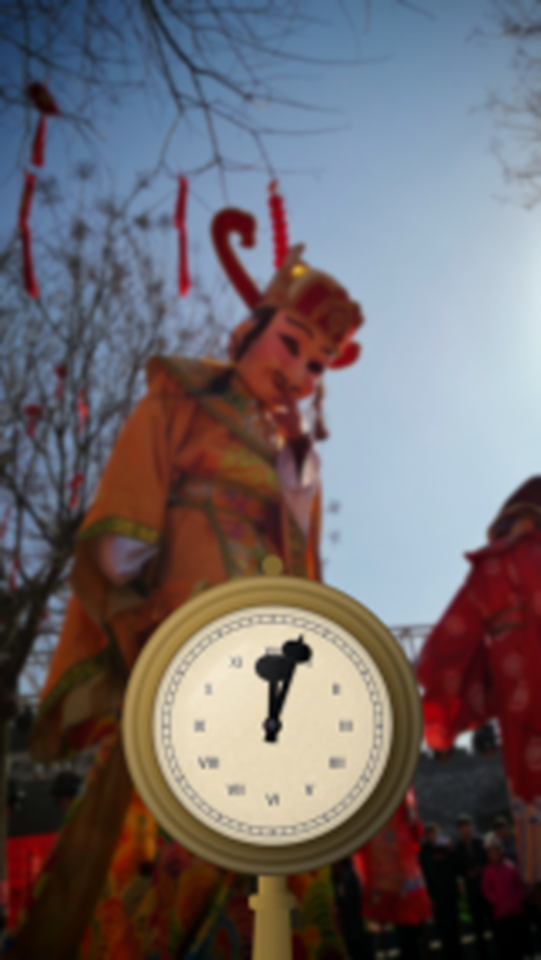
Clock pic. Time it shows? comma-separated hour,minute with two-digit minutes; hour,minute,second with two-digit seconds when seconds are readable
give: 12,03
